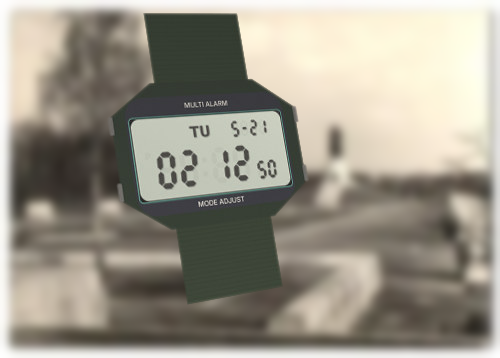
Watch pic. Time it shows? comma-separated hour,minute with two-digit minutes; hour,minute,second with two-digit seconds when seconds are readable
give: 2,12,50
